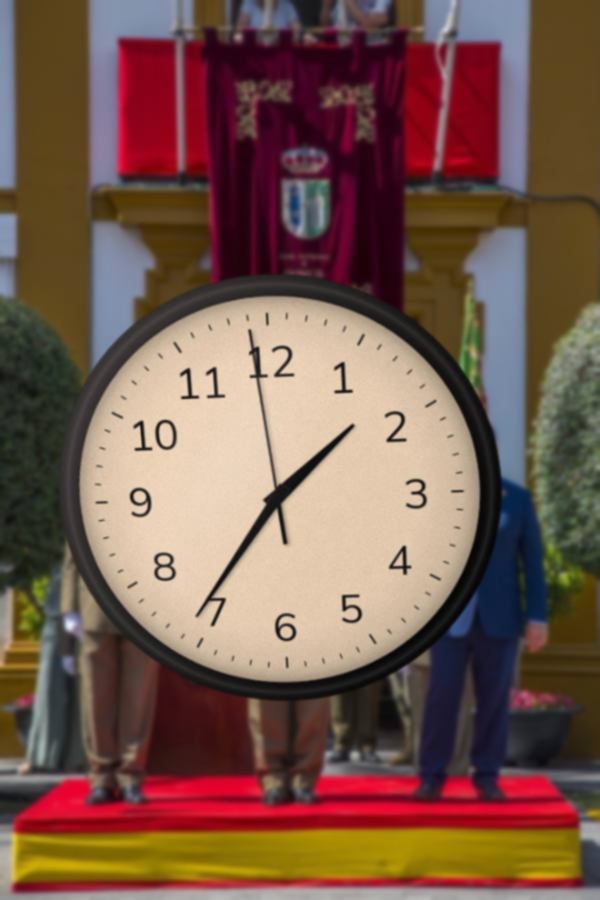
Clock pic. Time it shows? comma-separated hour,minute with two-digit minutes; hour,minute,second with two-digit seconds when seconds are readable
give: 1,35,59
